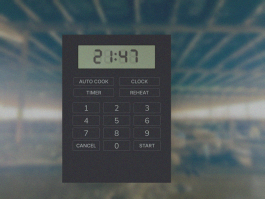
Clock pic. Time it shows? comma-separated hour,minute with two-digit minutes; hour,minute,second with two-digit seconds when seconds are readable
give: 21,47
